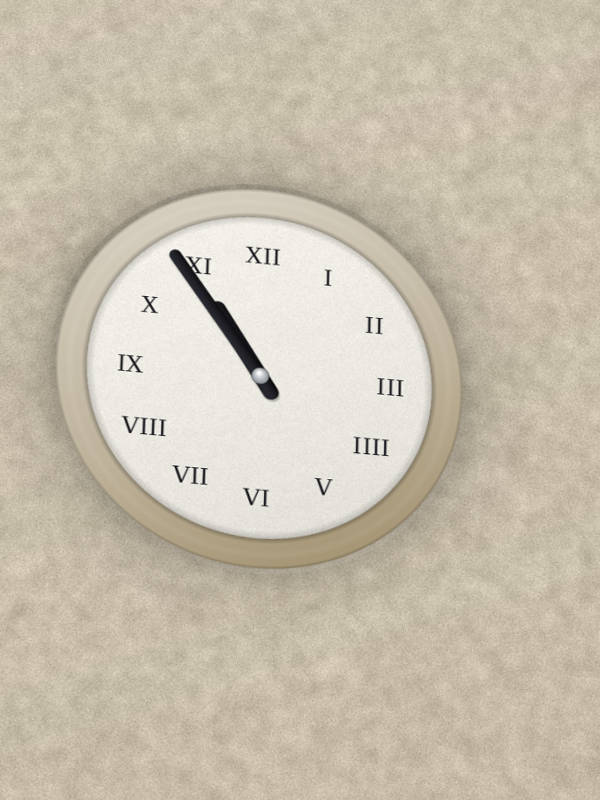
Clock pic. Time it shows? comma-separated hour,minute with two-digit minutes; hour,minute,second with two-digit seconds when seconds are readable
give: 10,54
